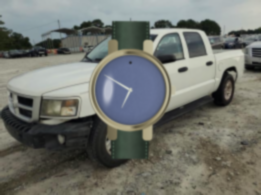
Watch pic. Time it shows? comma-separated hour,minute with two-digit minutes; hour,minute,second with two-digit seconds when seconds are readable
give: 6,50
